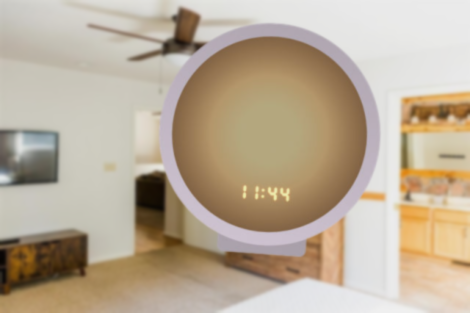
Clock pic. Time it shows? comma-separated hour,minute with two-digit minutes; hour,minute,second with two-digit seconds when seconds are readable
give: 11,44
